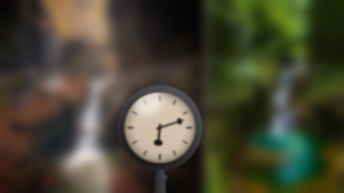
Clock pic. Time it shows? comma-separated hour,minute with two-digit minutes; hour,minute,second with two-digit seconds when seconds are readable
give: 6,12
